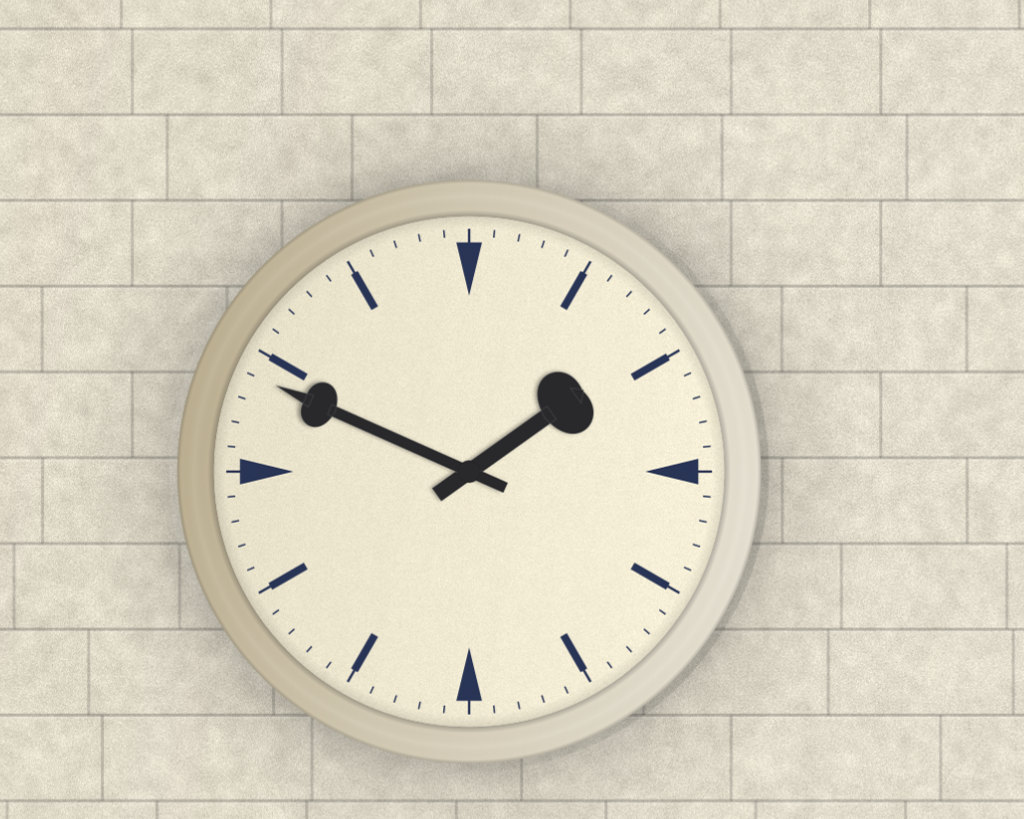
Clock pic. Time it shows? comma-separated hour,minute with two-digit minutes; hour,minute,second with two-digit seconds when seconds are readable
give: 1,49
